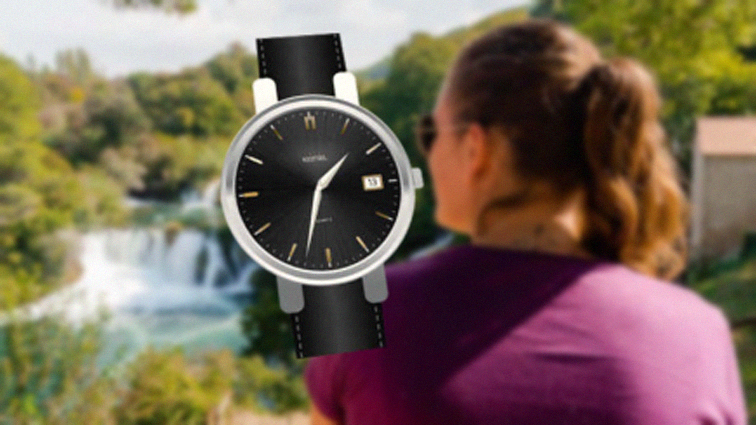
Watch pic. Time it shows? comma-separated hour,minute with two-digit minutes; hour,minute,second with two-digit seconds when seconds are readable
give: 1,33
